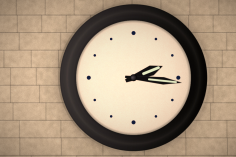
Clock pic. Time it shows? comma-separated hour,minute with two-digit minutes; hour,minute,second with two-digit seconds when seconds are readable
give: 2,16
